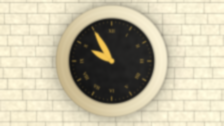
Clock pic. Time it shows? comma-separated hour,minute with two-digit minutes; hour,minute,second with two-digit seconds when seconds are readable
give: 9,55
